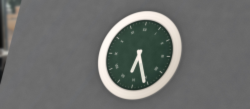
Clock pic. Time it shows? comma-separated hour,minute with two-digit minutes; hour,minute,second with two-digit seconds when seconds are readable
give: 6,26
